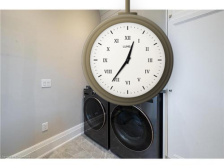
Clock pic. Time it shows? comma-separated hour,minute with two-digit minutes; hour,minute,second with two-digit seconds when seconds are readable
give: 12,36
